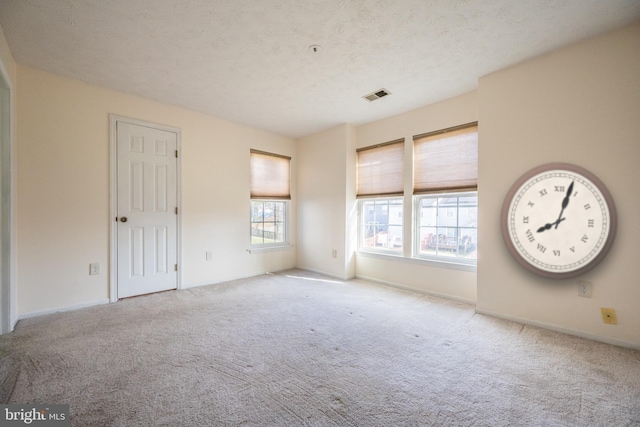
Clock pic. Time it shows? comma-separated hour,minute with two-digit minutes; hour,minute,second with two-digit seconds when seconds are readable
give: 8,03
